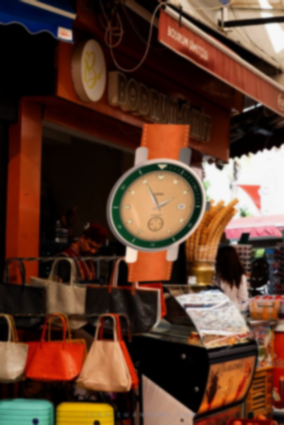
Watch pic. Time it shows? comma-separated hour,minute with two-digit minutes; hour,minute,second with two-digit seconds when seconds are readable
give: 1,55
